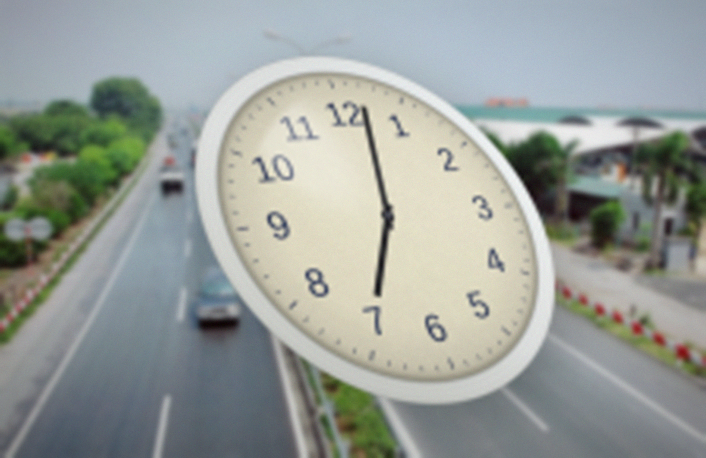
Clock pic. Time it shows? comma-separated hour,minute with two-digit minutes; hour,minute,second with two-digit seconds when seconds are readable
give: 7,02
